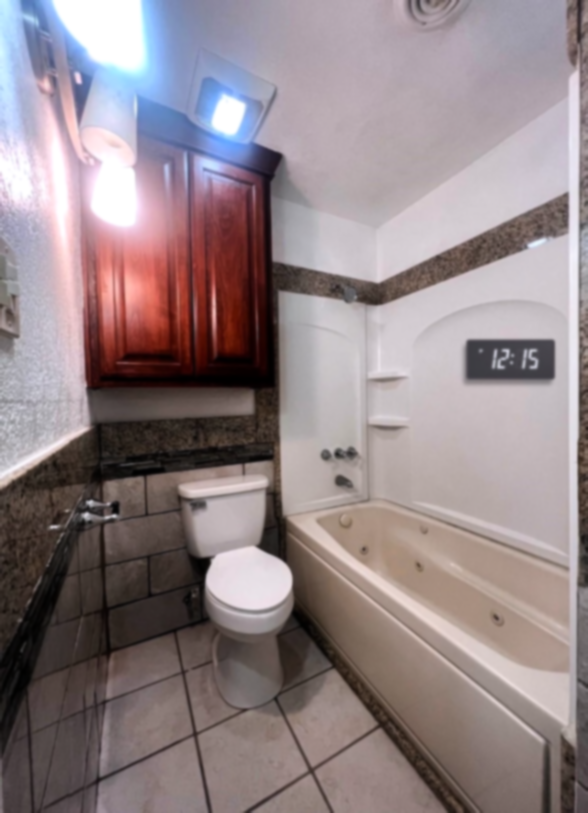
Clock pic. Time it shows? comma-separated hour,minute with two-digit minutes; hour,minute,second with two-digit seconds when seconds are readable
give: 12,15
